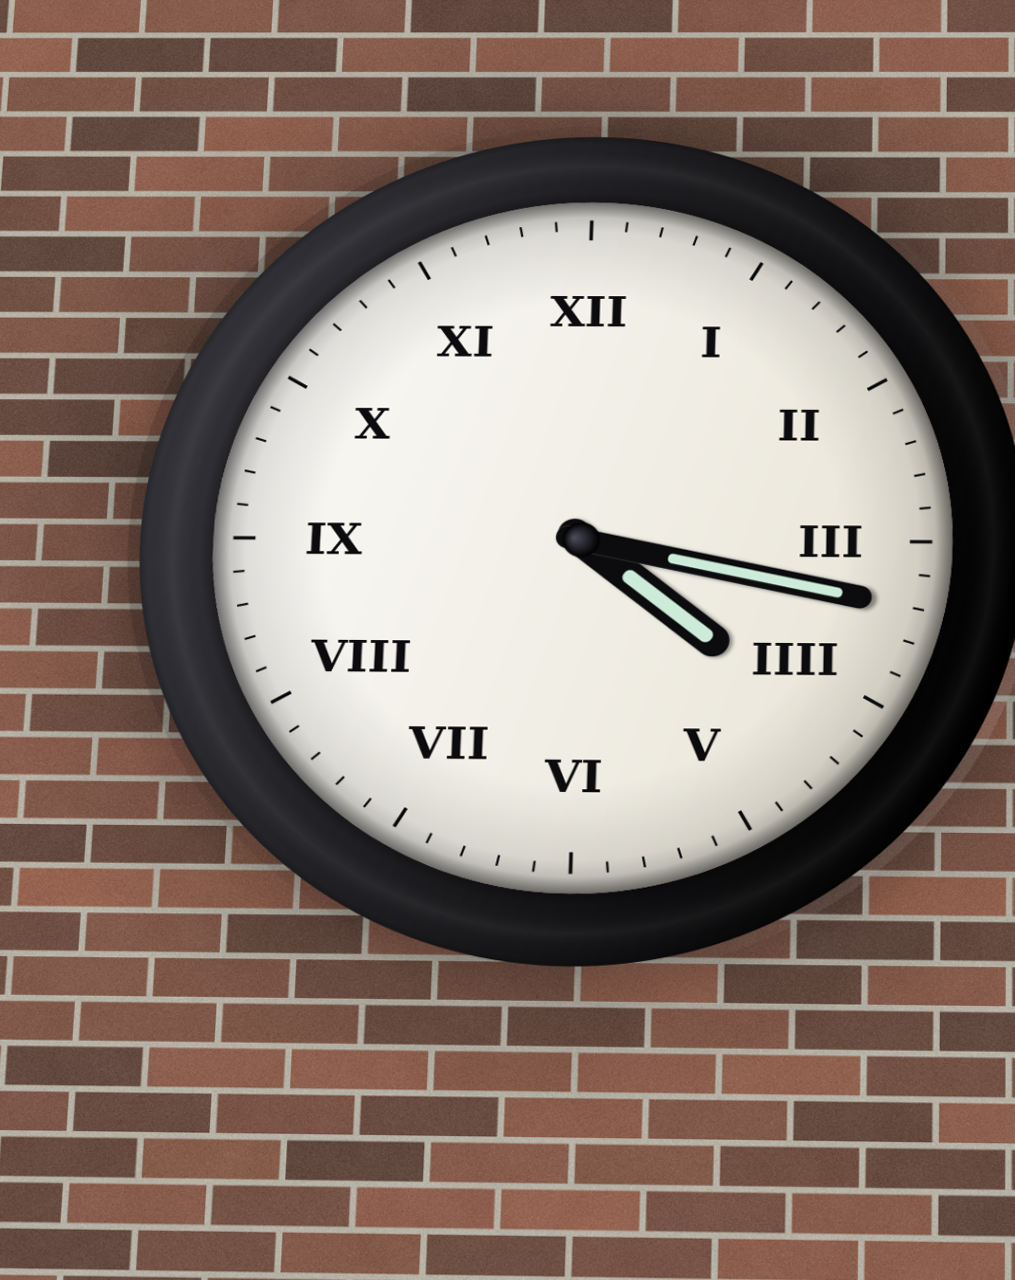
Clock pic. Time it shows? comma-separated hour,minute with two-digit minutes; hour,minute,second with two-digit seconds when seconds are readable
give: 4,17
